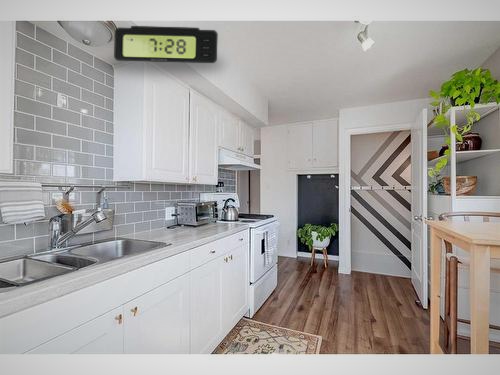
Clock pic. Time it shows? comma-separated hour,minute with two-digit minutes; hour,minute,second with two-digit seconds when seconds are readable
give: 7,28
